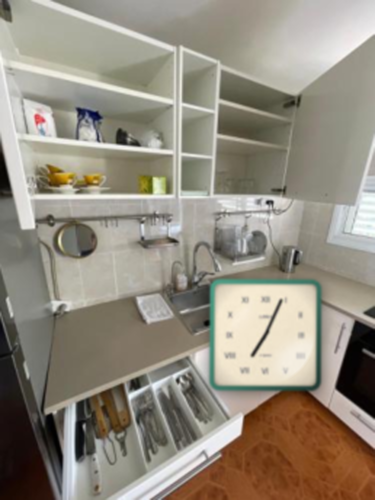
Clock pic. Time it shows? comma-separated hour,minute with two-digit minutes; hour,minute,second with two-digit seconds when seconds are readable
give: 7,04
